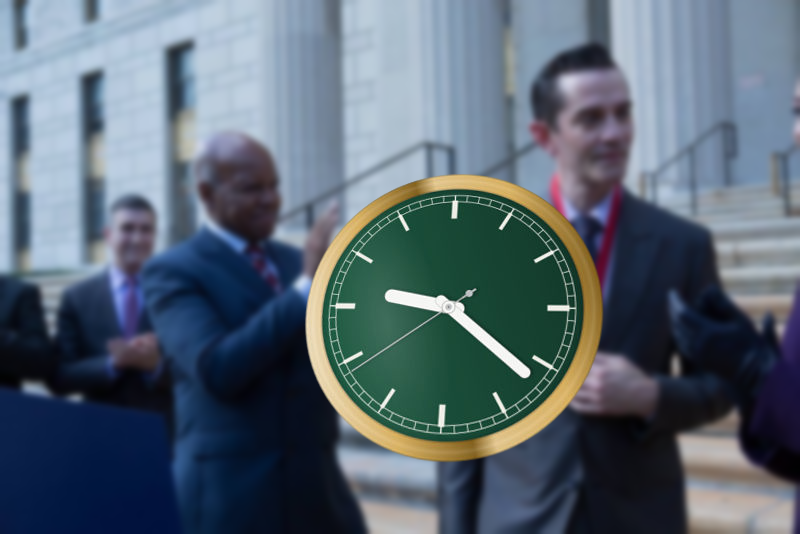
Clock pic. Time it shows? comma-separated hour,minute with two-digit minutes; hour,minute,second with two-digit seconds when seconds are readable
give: 9,21,39
